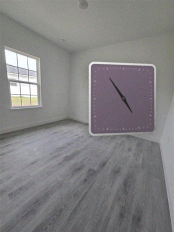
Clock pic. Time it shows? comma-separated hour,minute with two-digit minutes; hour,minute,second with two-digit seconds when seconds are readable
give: 4,54
